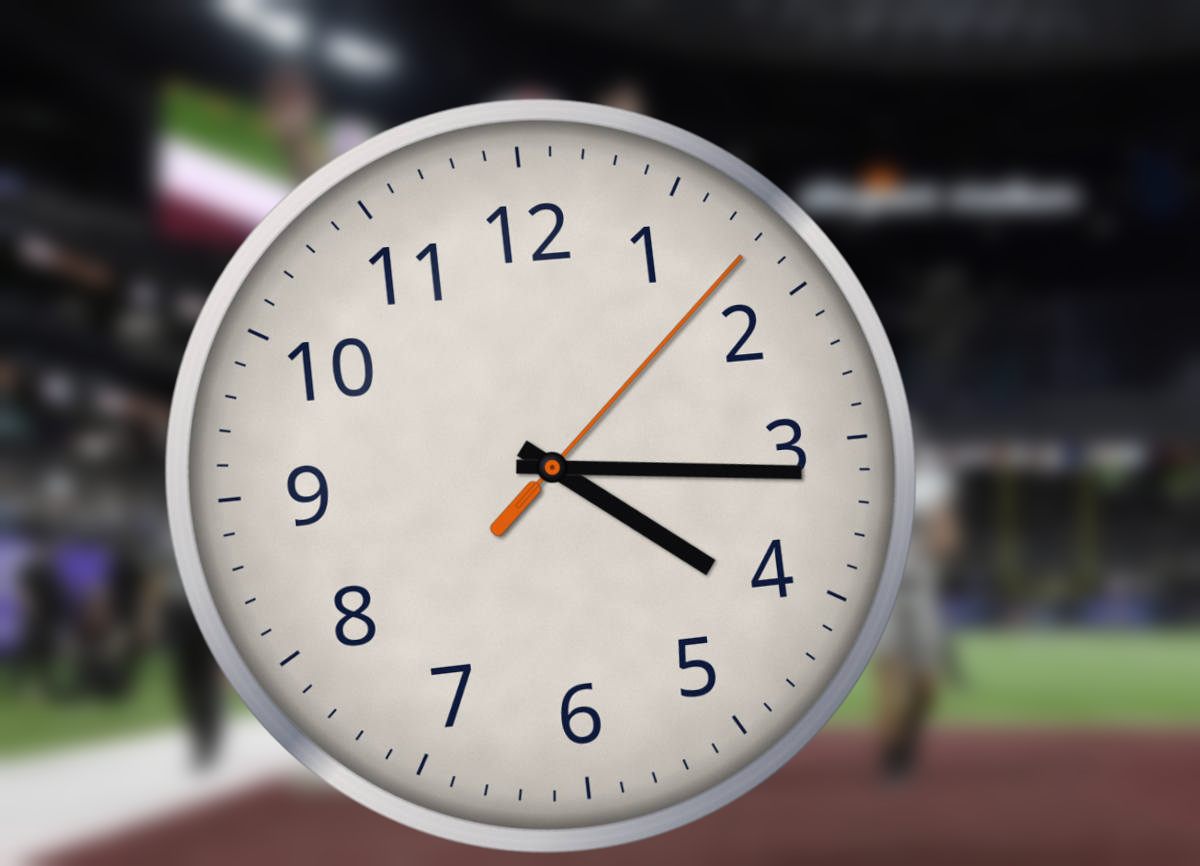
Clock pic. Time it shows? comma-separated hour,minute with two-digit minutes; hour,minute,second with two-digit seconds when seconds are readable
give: 4,16,08
